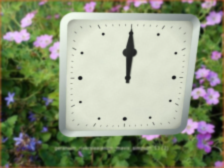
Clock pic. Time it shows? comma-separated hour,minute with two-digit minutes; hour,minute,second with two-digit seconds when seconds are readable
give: 12,00
